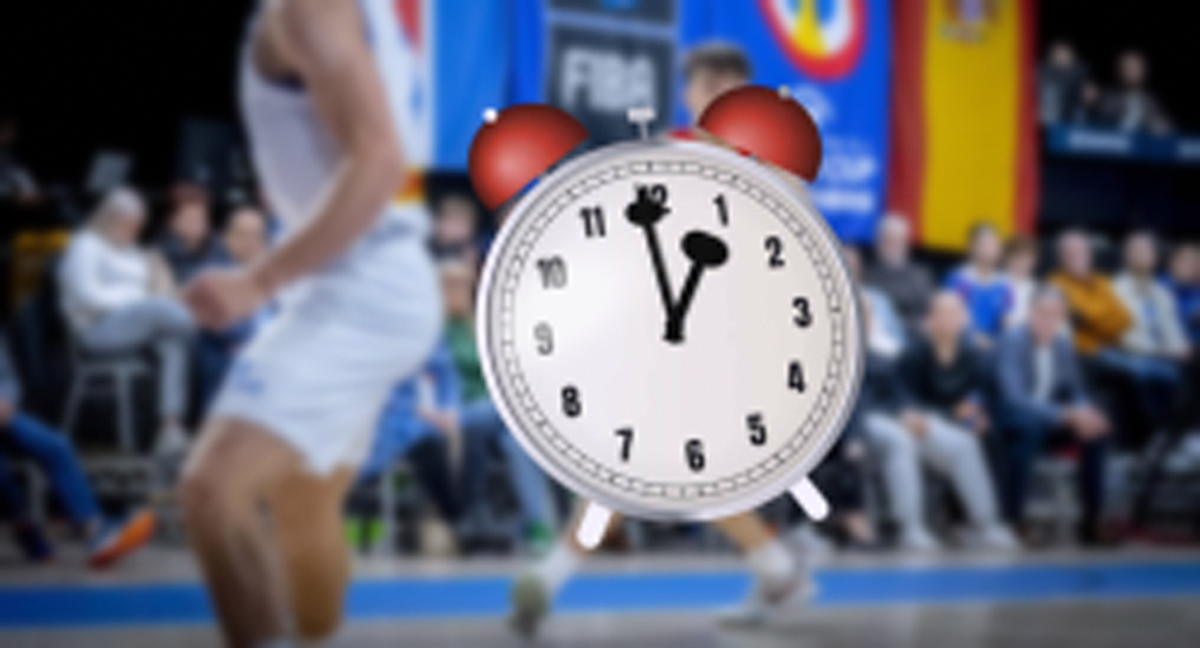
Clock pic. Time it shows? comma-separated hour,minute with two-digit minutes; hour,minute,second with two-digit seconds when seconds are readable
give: 12,59
